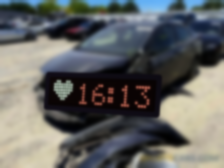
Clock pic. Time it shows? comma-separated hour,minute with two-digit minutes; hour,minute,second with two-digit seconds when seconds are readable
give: 16,13
